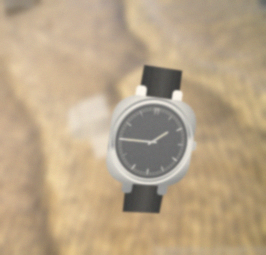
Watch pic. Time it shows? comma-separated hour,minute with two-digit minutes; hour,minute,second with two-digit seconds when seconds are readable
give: 1,45
